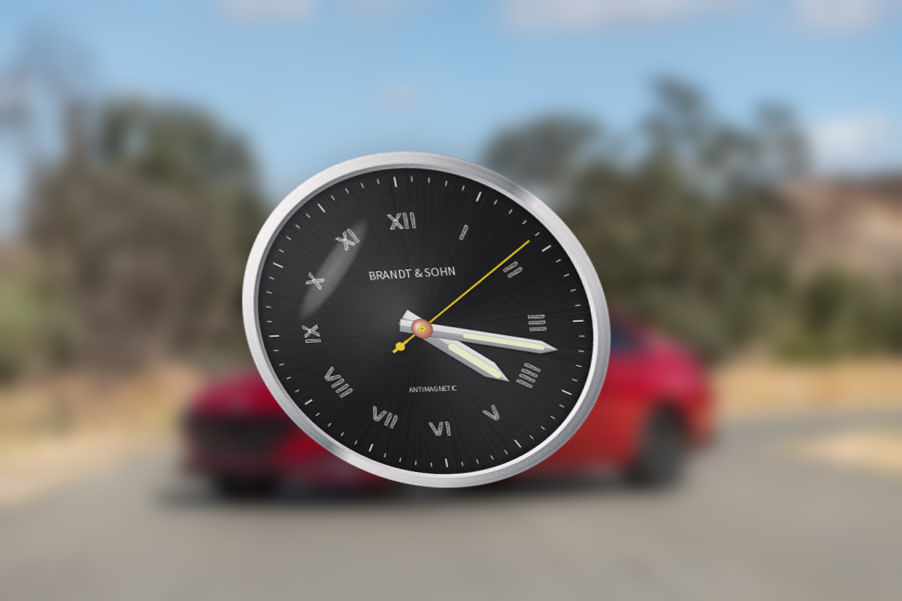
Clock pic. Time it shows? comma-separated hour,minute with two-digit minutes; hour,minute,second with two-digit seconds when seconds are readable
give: 4,17,09
